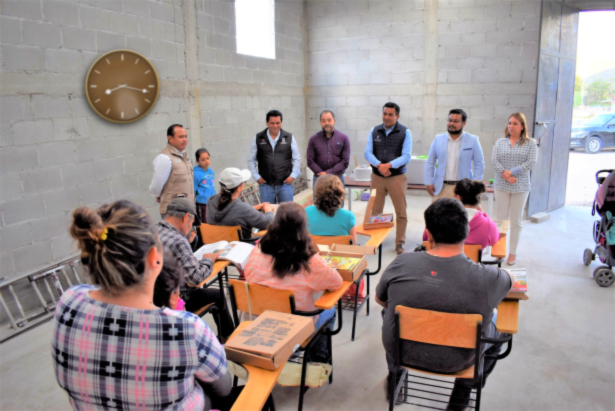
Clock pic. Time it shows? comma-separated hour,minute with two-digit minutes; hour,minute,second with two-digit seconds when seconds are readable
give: 8,17
